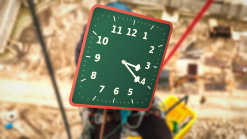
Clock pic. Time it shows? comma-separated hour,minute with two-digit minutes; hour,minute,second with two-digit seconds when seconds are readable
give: 3,21
